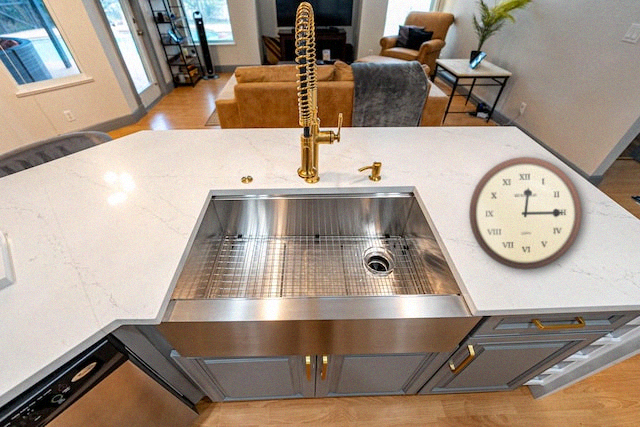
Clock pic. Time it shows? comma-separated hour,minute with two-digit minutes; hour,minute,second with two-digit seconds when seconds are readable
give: 12,15
